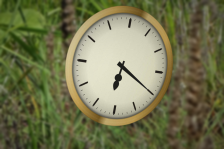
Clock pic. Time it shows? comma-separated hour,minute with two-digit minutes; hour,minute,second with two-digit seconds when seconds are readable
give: 6,20
